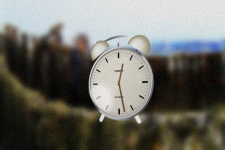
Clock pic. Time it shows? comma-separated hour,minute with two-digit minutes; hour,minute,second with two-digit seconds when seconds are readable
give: 12,28
